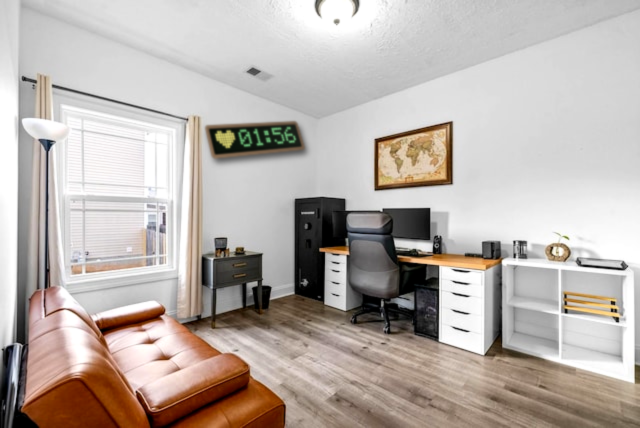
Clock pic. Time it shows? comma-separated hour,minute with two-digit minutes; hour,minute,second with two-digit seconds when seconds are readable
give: 1,56
